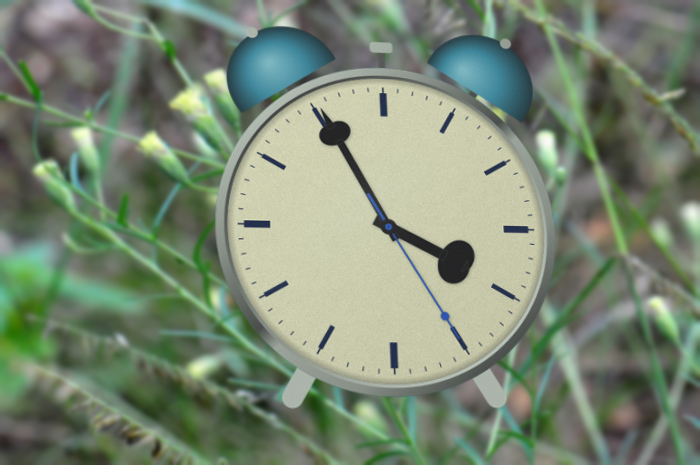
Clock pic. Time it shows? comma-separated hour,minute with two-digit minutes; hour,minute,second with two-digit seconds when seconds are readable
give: 3,55,25
